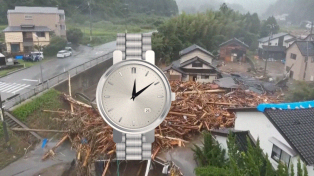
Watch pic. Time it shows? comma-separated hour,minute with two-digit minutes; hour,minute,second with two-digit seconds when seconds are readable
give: 12,09
